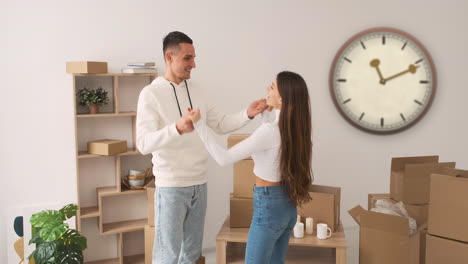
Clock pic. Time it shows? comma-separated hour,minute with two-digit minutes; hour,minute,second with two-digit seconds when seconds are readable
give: 11,11
